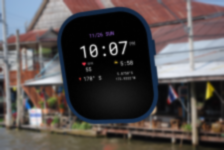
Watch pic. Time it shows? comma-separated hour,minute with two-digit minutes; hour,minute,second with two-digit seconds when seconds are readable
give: 10,07
